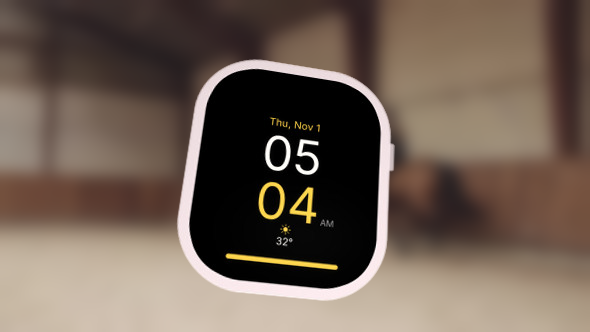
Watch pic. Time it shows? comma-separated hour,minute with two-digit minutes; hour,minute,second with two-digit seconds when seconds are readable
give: 5,04
